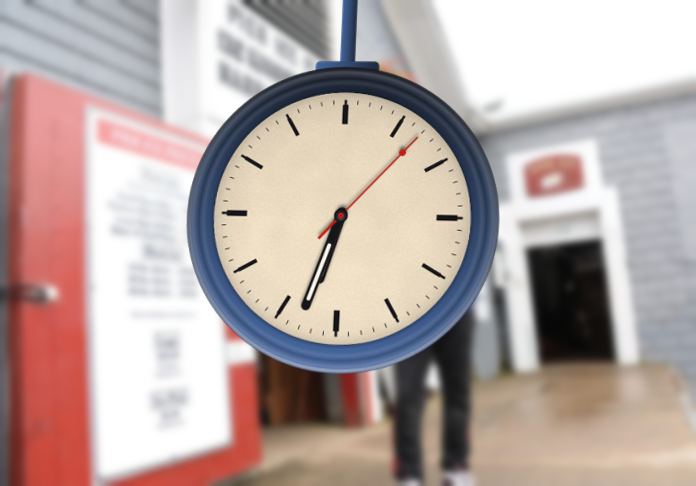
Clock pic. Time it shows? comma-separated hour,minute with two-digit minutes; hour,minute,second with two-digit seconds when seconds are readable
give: 6,33,07
